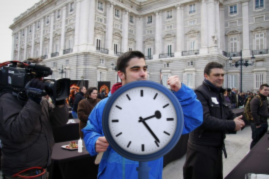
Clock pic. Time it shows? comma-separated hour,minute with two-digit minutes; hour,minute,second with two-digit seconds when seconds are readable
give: 2,24
